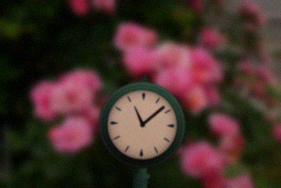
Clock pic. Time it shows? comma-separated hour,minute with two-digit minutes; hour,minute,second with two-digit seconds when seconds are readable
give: 11,08
